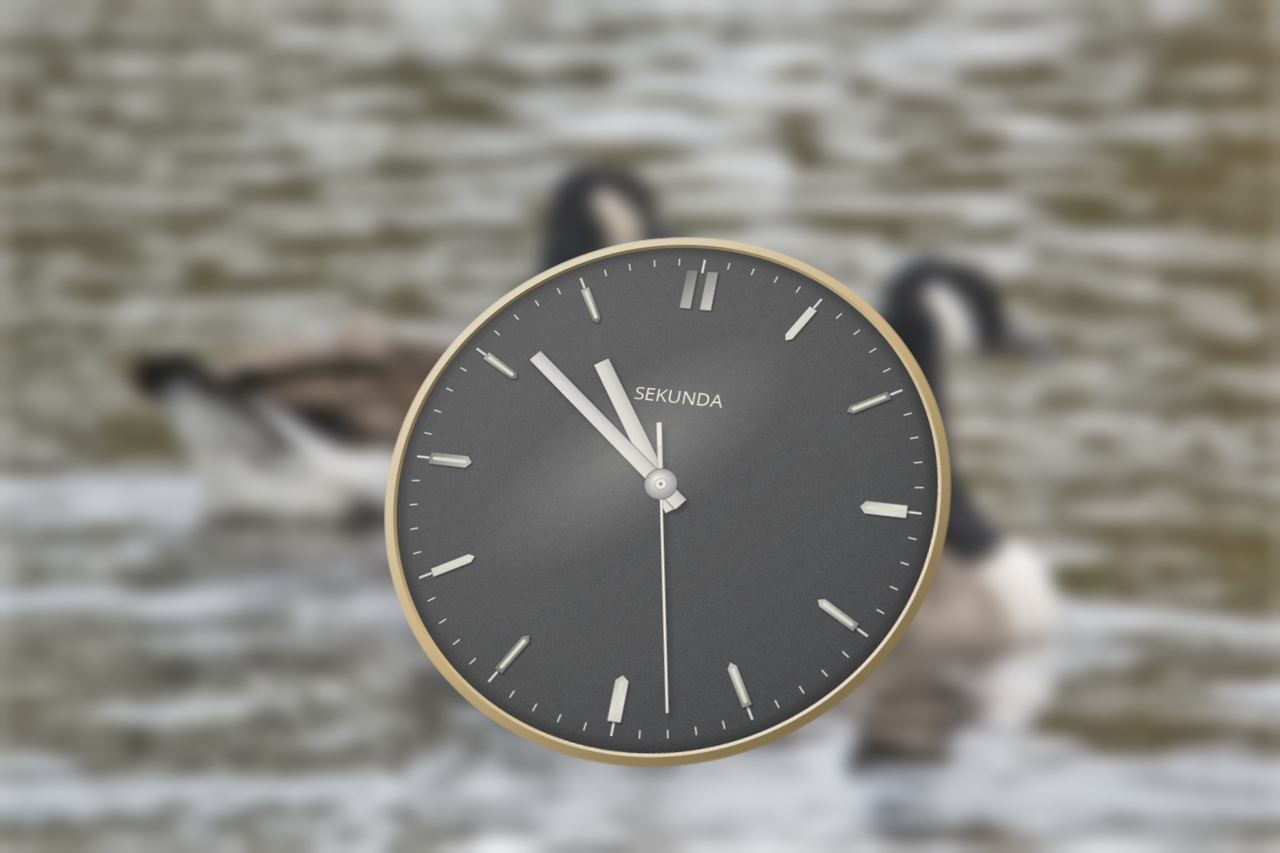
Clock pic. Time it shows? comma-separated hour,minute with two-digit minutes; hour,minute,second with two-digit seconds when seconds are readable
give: 10,51,28
